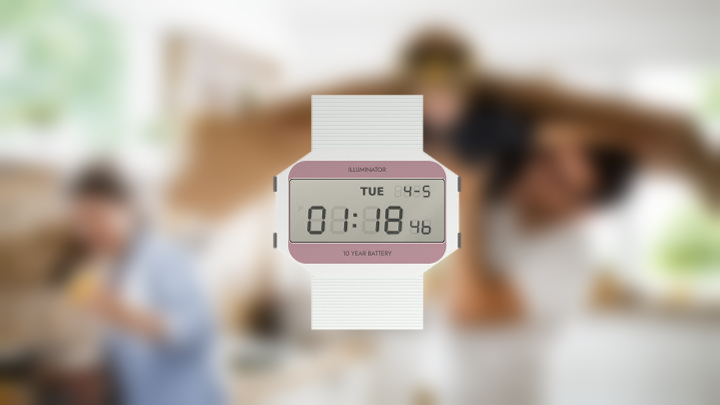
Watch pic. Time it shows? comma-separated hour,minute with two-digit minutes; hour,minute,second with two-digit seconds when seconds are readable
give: 1,18,46
